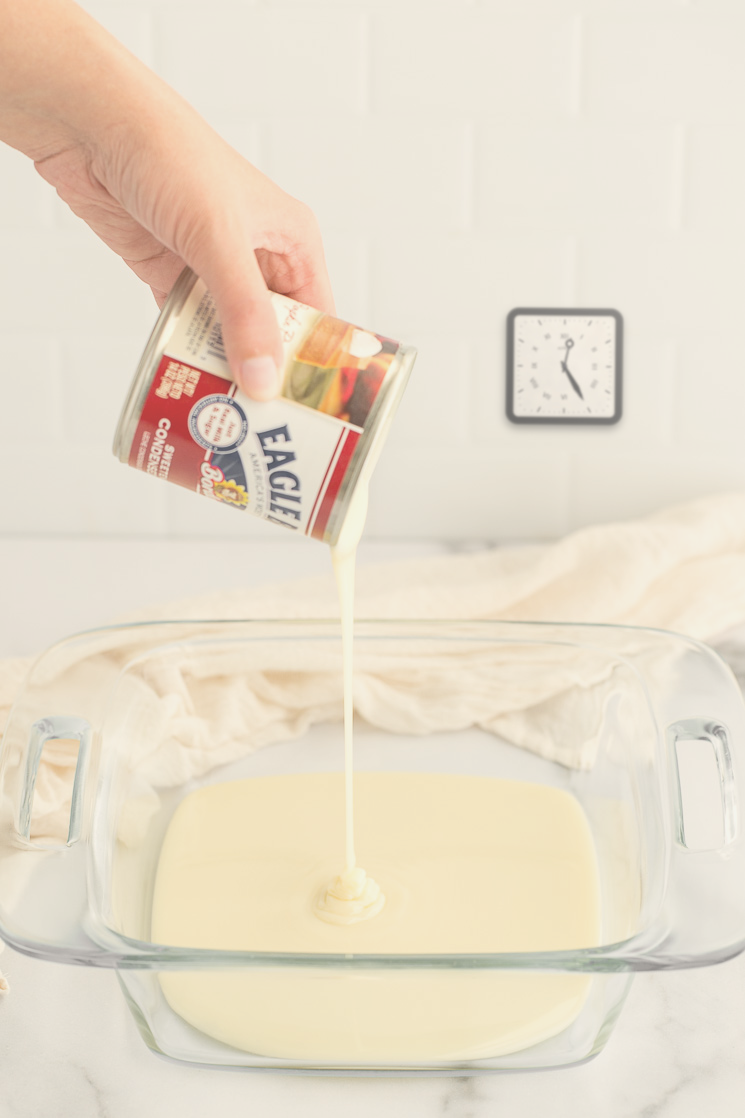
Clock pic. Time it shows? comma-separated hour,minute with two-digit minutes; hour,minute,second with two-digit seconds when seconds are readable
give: 12,25
